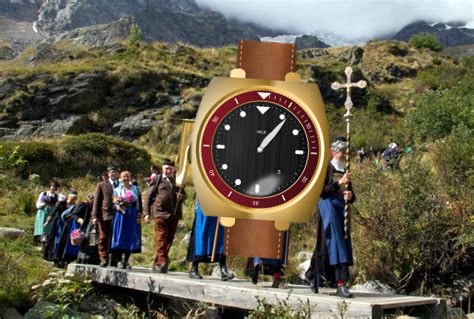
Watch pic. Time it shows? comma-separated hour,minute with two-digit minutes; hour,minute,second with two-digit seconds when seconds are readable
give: 1,06
